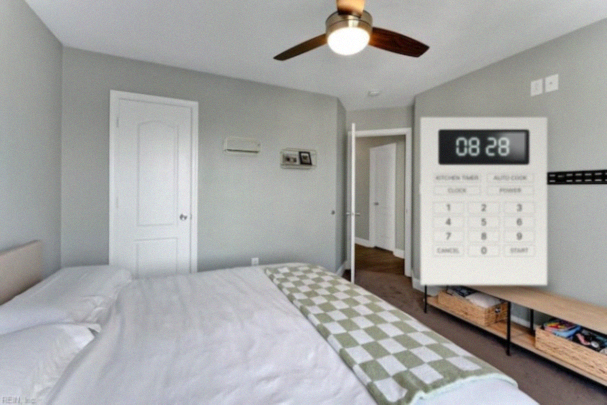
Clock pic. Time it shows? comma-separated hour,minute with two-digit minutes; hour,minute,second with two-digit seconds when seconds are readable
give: 8,28
